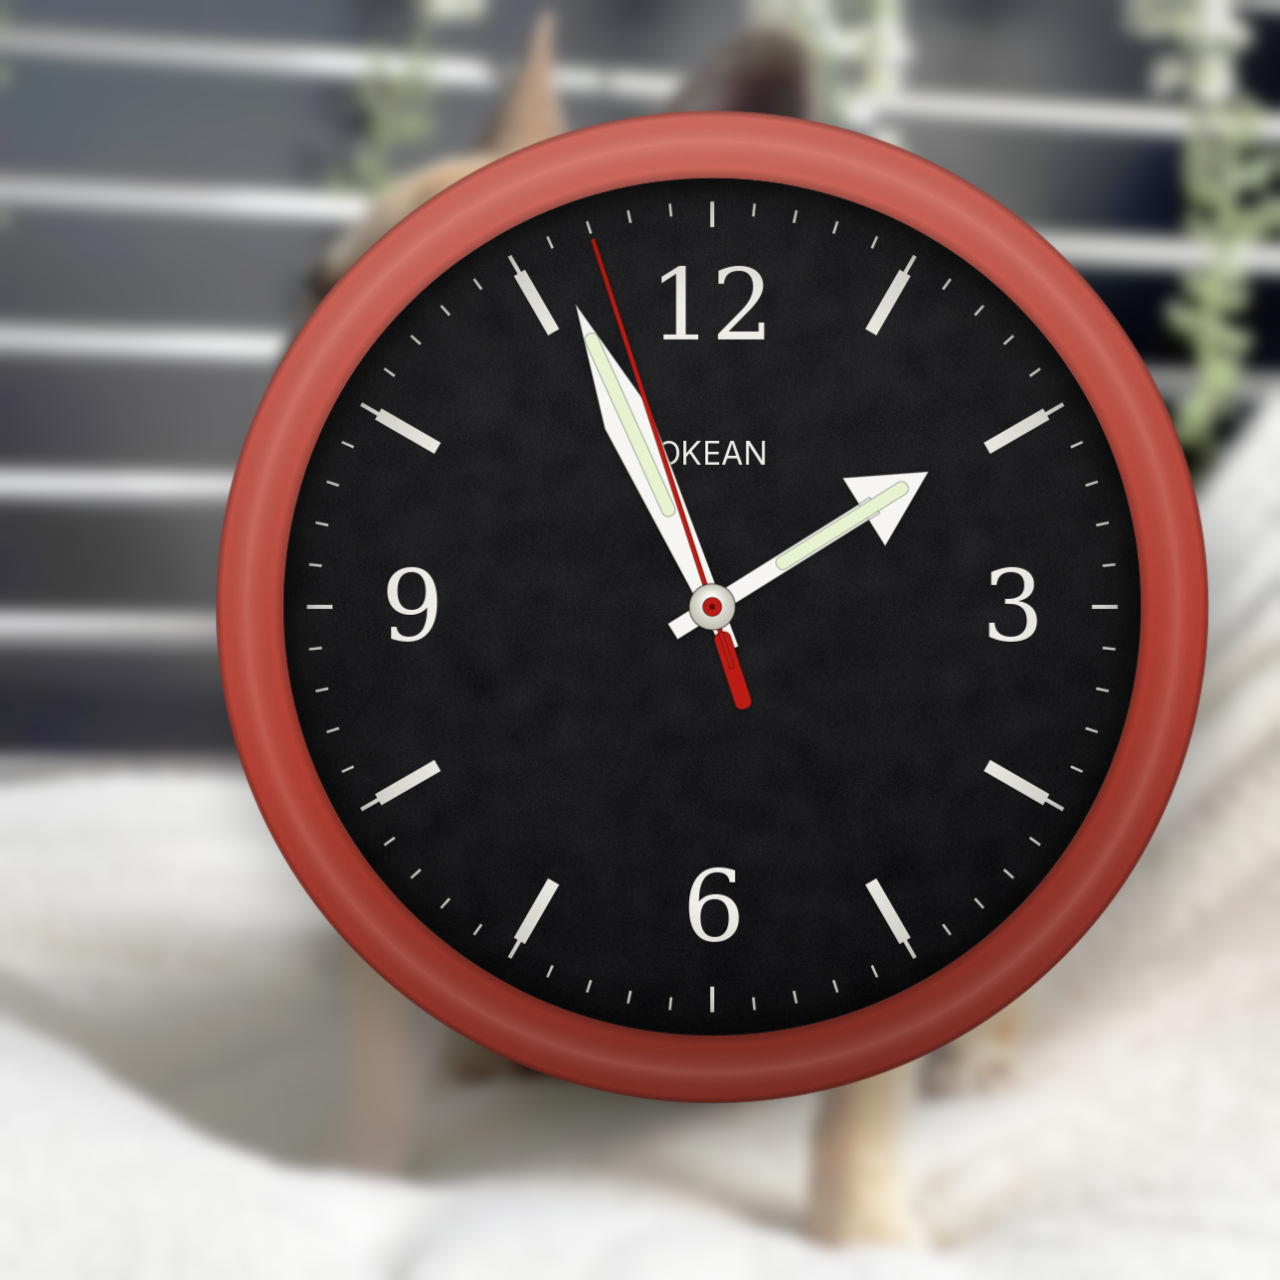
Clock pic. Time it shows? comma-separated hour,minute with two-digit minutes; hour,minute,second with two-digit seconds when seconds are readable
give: 1,55,57
